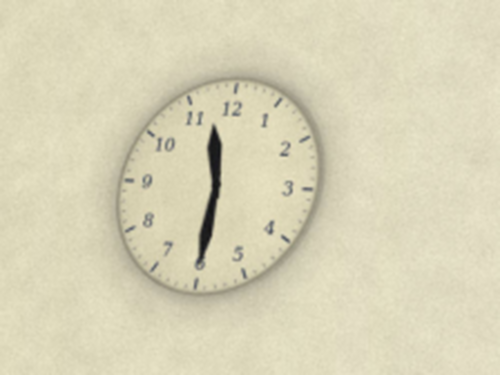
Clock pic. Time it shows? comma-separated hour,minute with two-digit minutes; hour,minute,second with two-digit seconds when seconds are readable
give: 11,30
